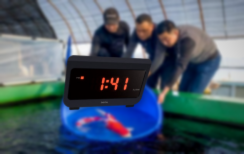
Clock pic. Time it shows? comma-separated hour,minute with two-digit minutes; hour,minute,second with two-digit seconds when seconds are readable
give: 1,41
